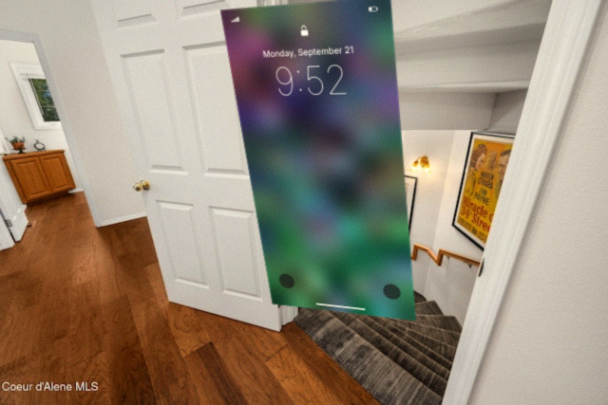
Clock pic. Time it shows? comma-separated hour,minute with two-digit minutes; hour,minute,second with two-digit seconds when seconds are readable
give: 9,52
